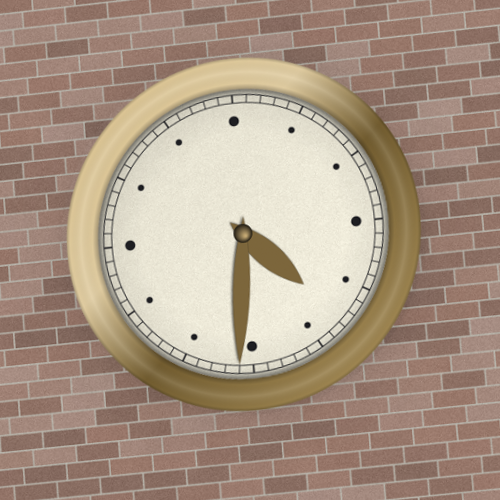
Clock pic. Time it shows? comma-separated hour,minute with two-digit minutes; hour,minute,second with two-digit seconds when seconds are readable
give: 4,31
